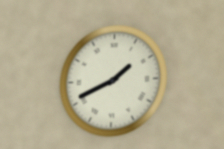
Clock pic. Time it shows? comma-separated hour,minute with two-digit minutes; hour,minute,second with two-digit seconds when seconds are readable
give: 1,41
